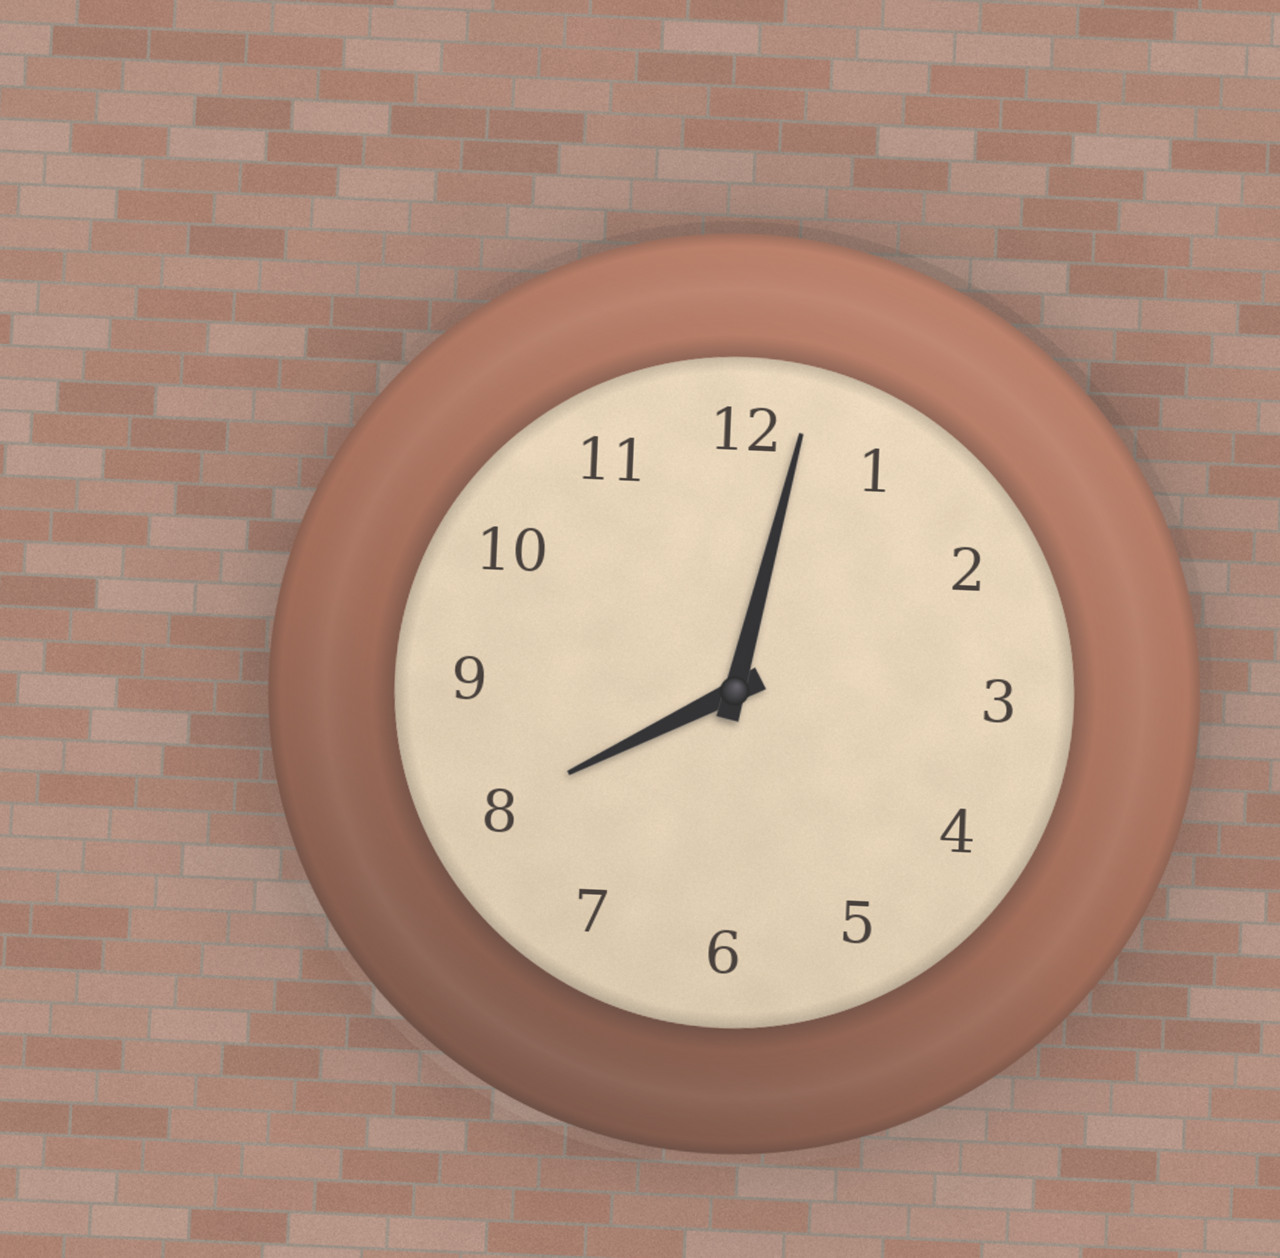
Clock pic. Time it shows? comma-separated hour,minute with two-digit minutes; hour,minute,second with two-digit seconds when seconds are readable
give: 8,02
